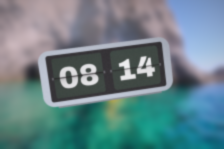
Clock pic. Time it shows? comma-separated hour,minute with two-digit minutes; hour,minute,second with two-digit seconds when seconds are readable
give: 8,14
